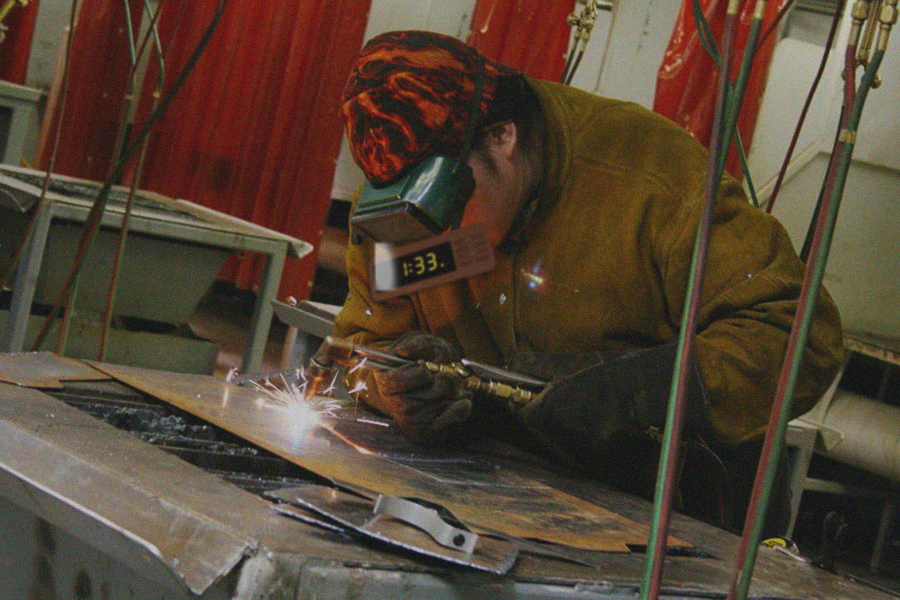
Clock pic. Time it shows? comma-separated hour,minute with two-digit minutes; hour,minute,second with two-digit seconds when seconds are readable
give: 1,33
